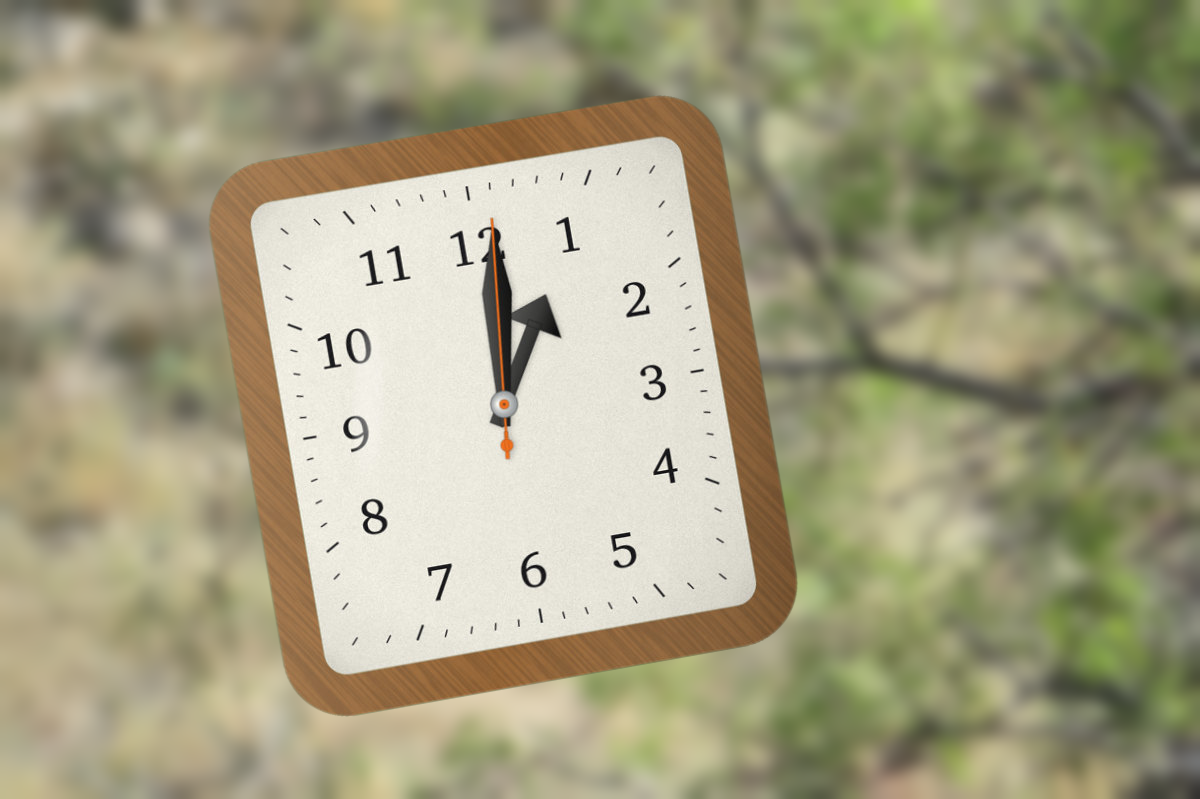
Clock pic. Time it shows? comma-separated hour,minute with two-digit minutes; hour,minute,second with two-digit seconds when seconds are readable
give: 1,01,01
